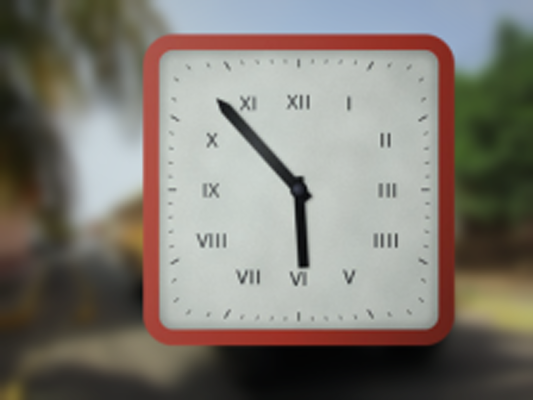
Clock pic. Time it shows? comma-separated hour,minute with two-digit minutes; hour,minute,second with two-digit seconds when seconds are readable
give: 5,53
